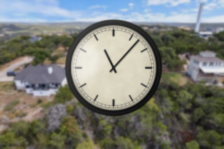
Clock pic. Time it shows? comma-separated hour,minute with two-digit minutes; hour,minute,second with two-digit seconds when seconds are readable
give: 11,07
